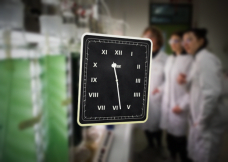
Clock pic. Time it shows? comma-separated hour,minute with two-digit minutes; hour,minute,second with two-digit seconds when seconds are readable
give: 11,28
